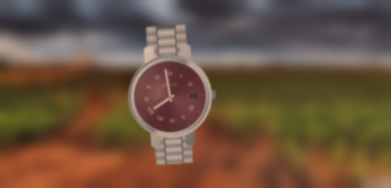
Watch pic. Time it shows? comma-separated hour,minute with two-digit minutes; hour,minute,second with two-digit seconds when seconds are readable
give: 7,59
